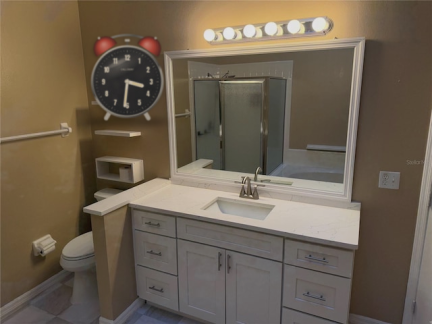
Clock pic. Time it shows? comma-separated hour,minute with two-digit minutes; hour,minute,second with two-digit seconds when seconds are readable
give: 3,31
